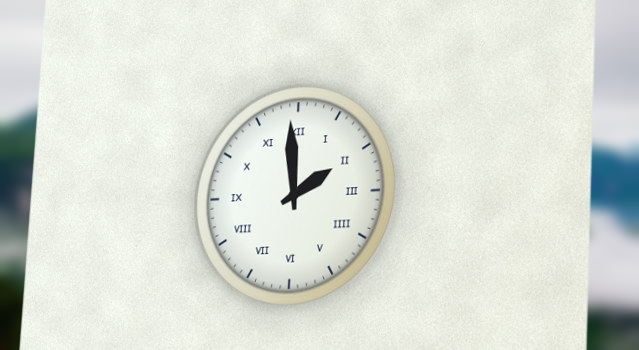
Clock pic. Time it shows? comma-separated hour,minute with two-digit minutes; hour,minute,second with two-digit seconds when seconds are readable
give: 1,59
